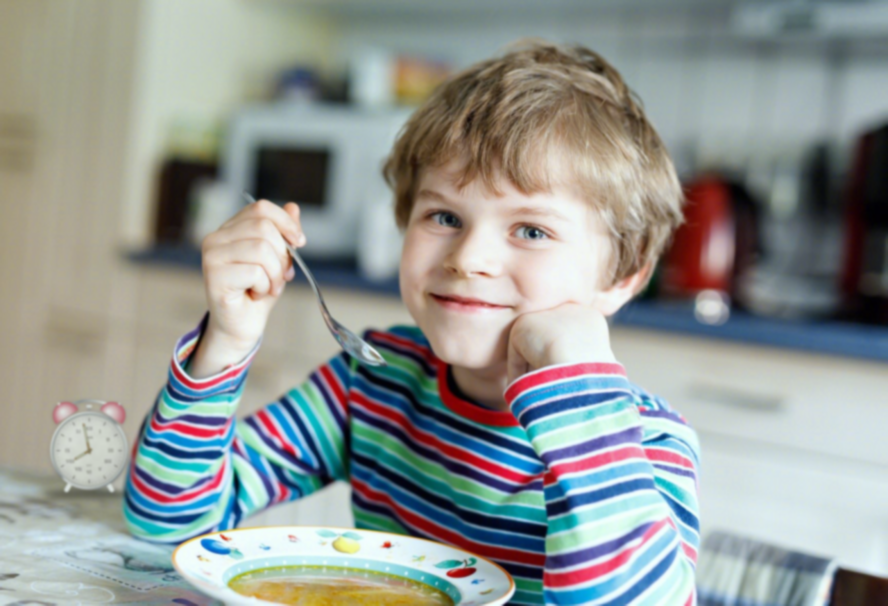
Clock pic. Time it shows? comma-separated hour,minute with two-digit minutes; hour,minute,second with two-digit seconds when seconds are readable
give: 7,58
